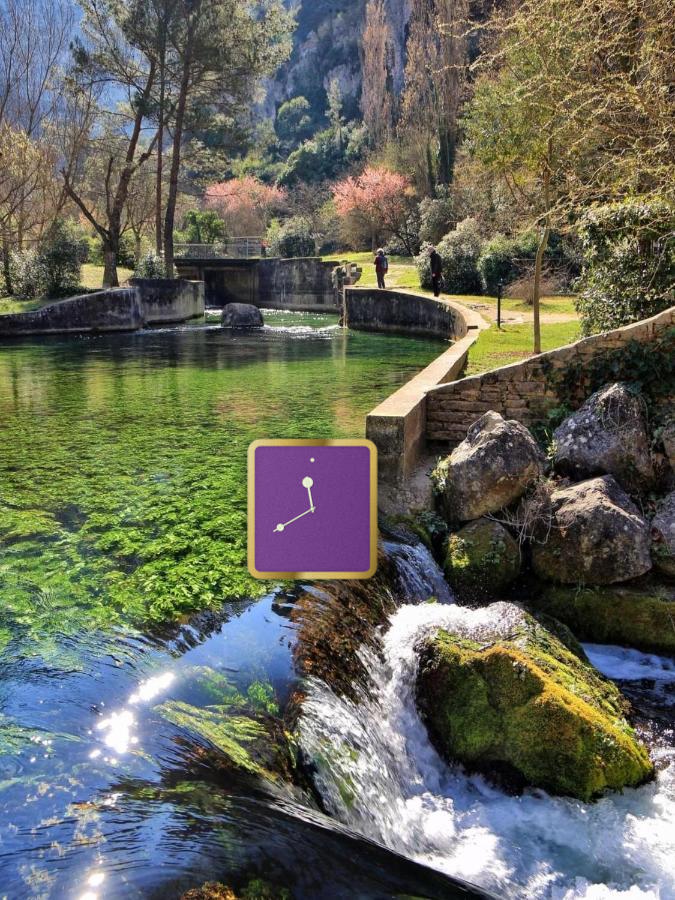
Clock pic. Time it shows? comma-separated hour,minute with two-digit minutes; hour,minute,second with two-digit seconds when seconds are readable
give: 11,40
